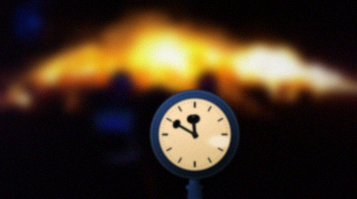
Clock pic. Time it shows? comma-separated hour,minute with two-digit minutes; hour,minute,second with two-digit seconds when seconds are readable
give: 11,50
